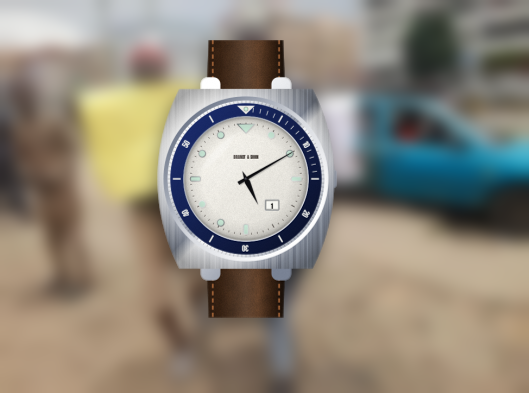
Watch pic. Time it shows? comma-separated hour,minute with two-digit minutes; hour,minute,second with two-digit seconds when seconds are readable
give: 5,10
